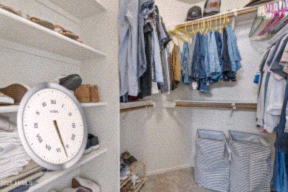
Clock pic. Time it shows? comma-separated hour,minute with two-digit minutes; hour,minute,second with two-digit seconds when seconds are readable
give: 5,27
